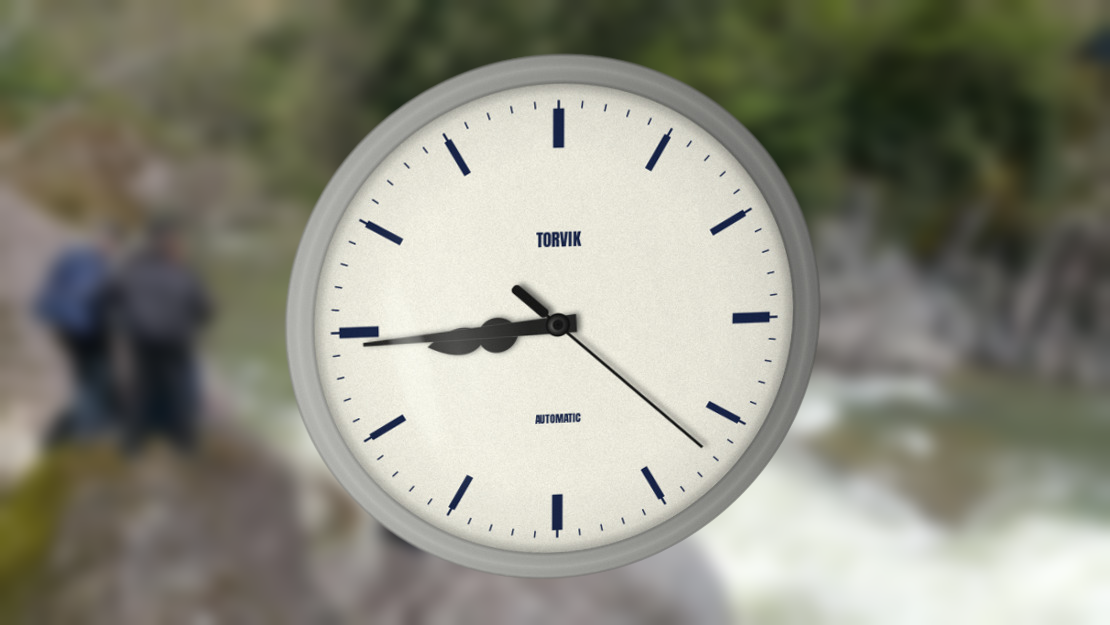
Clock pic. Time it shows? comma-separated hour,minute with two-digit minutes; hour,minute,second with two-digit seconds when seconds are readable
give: 8,44,22
